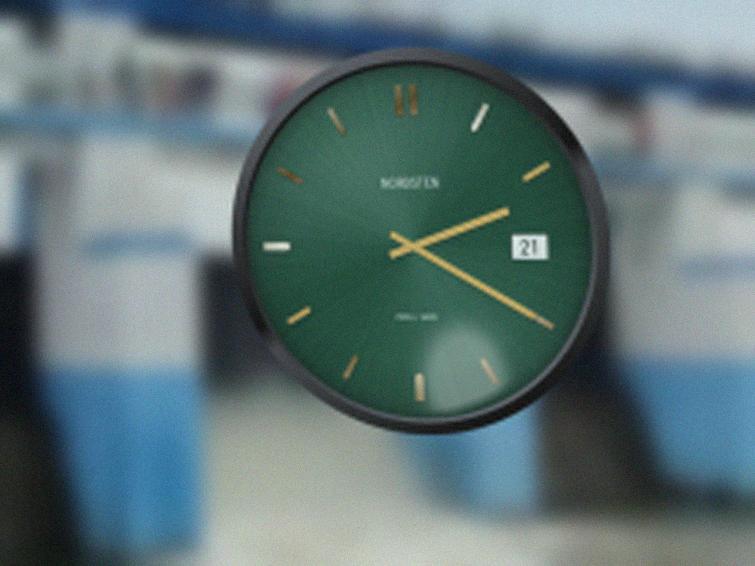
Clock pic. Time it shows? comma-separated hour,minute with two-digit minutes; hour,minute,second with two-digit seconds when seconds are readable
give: 2,20
